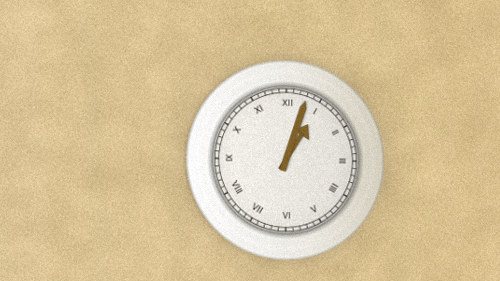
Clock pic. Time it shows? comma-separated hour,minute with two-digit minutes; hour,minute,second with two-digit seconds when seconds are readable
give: 1,03
